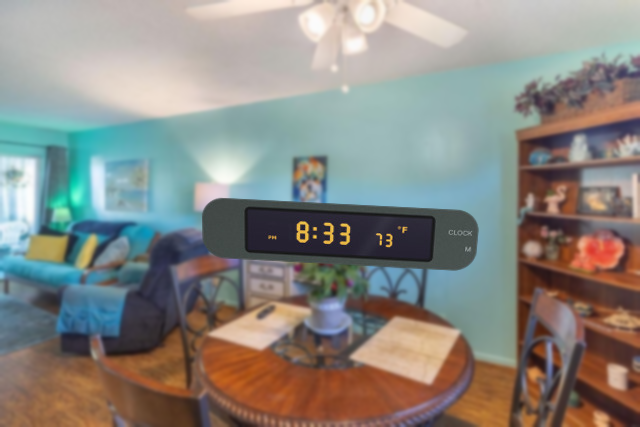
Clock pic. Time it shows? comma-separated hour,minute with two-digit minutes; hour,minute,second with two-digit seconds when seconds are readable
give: 8,33
